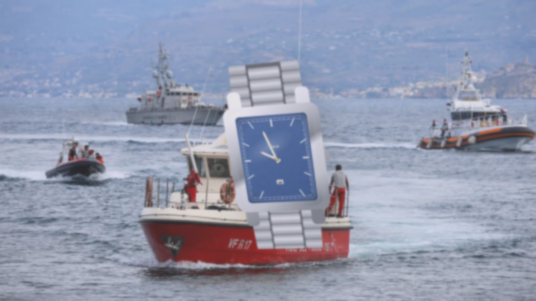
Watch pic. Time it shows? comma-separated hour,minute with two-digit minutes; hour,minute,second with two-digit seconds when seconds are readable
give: 9,57
